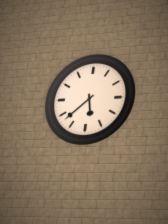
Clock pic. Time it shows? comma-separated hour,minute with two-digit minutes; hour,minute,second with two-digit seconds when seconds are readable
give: 5,38
